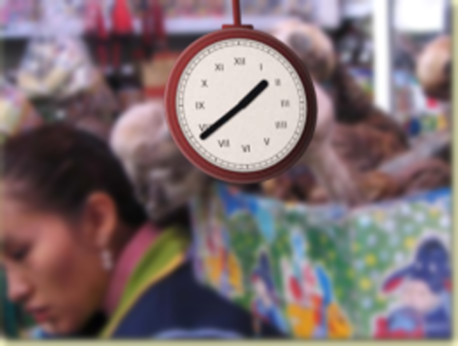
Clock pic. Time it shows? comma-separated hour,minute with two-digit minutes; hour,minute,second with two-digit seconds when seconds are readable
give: 1,39
